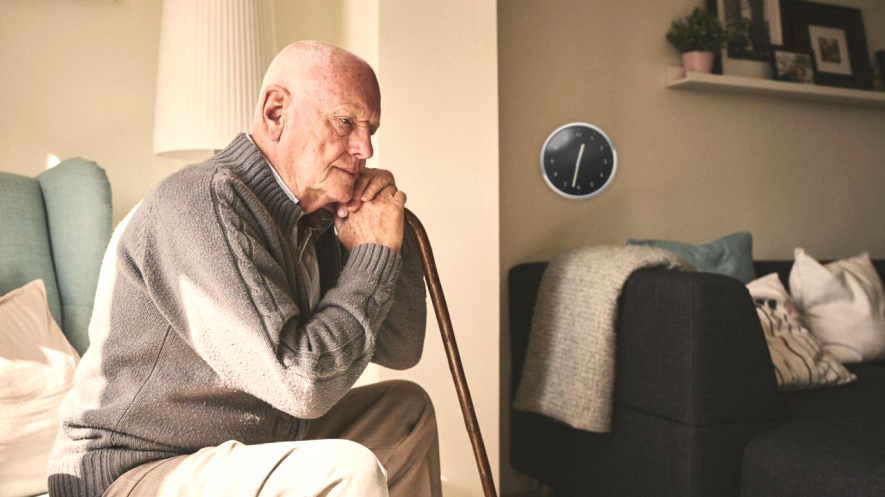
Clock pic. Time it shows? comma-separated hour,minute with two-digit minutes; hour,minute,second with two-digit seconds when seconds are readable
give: 12,32
